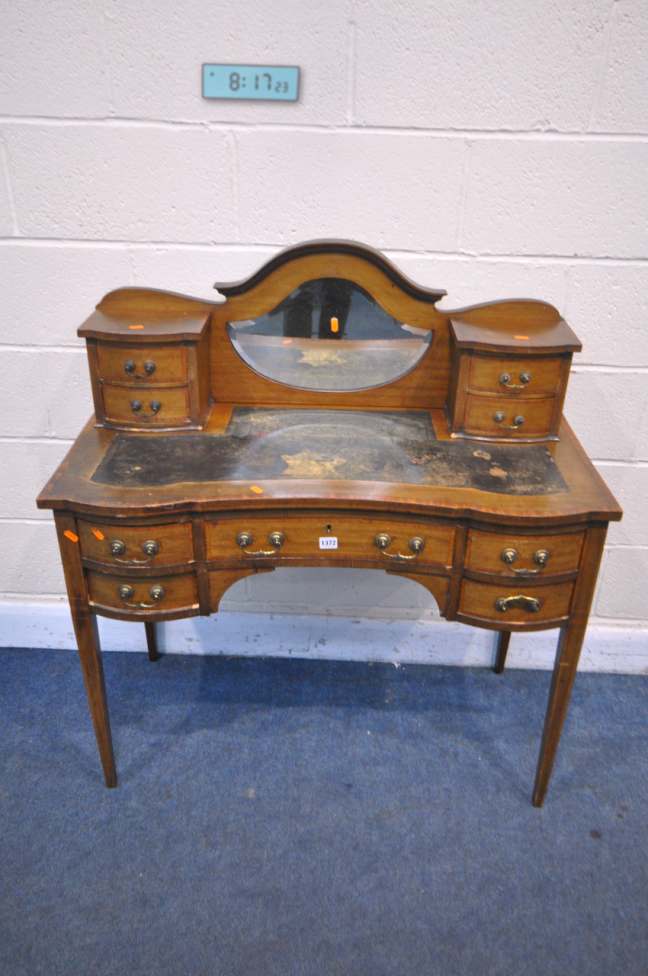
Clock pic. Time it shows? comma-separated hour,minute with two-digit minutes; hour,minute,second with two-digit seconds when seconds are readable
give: 8,17
